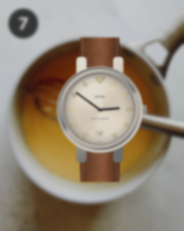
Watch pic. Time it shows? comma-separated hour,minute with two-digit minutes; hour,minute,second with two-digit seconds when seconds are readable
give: 2,51
